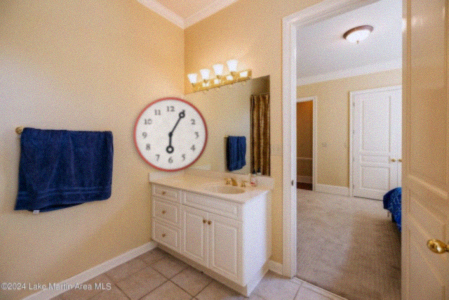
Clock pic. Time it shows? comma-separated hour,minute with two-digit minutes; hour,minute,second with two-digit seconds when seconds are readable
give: 6,05
